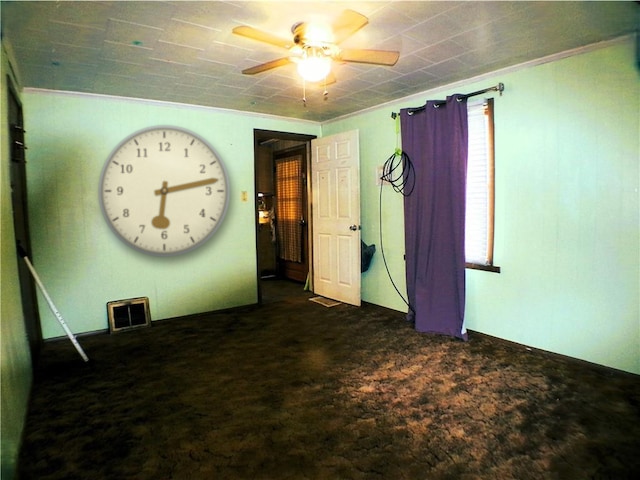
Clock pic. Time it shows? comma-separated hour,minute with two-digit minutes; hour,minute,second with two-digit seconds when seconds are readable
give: 6,13
